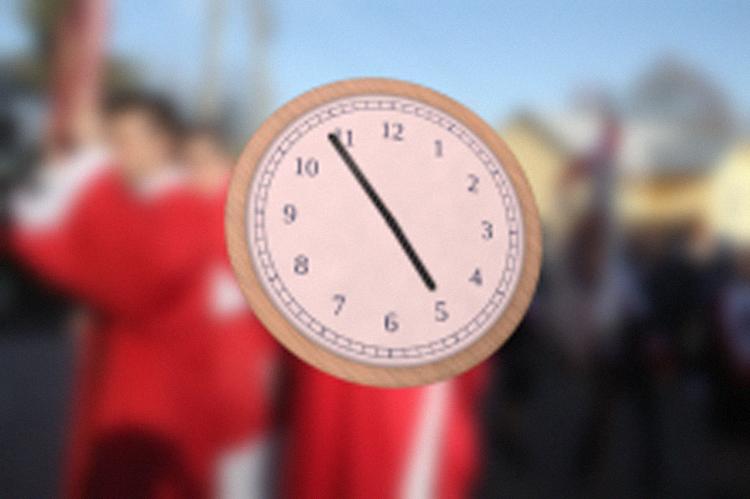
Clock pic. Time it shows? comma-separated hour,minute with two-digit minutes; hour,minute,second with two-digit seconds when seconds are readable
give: 4,54
